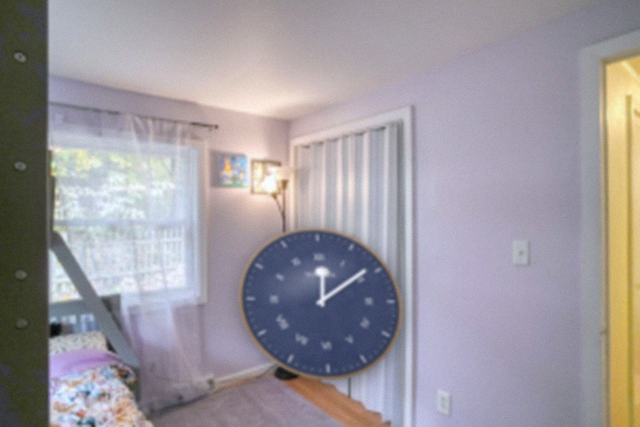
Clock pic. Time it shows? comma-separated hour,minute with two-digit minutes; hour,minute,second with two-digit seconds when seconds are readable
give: 12,09
